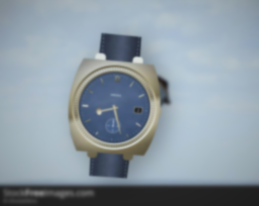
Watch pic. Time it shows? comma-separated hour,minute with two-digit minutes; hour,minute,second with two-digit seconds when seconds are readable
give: 8,27
